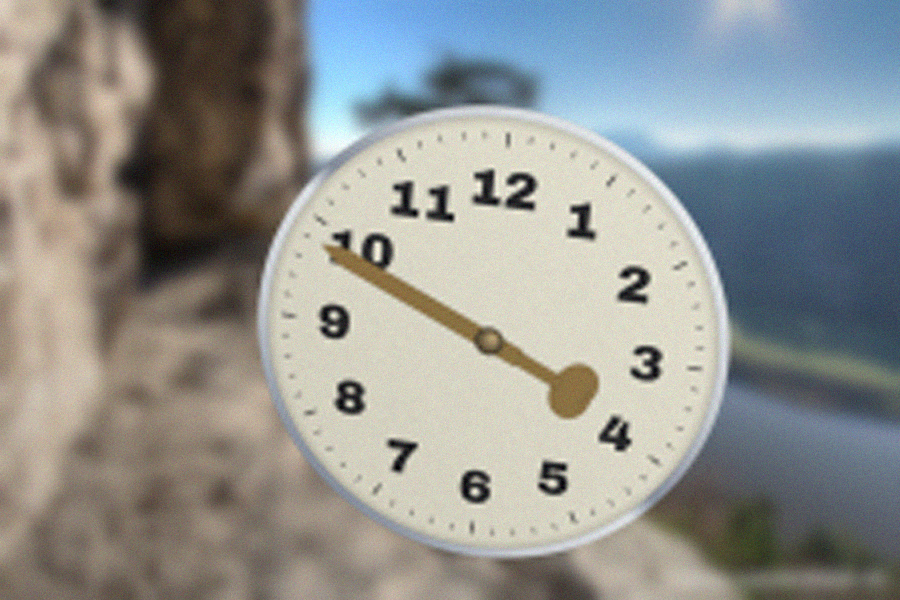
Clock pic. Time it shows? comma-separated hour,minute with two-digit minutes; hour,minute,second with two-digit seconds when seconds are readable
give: 3,49
